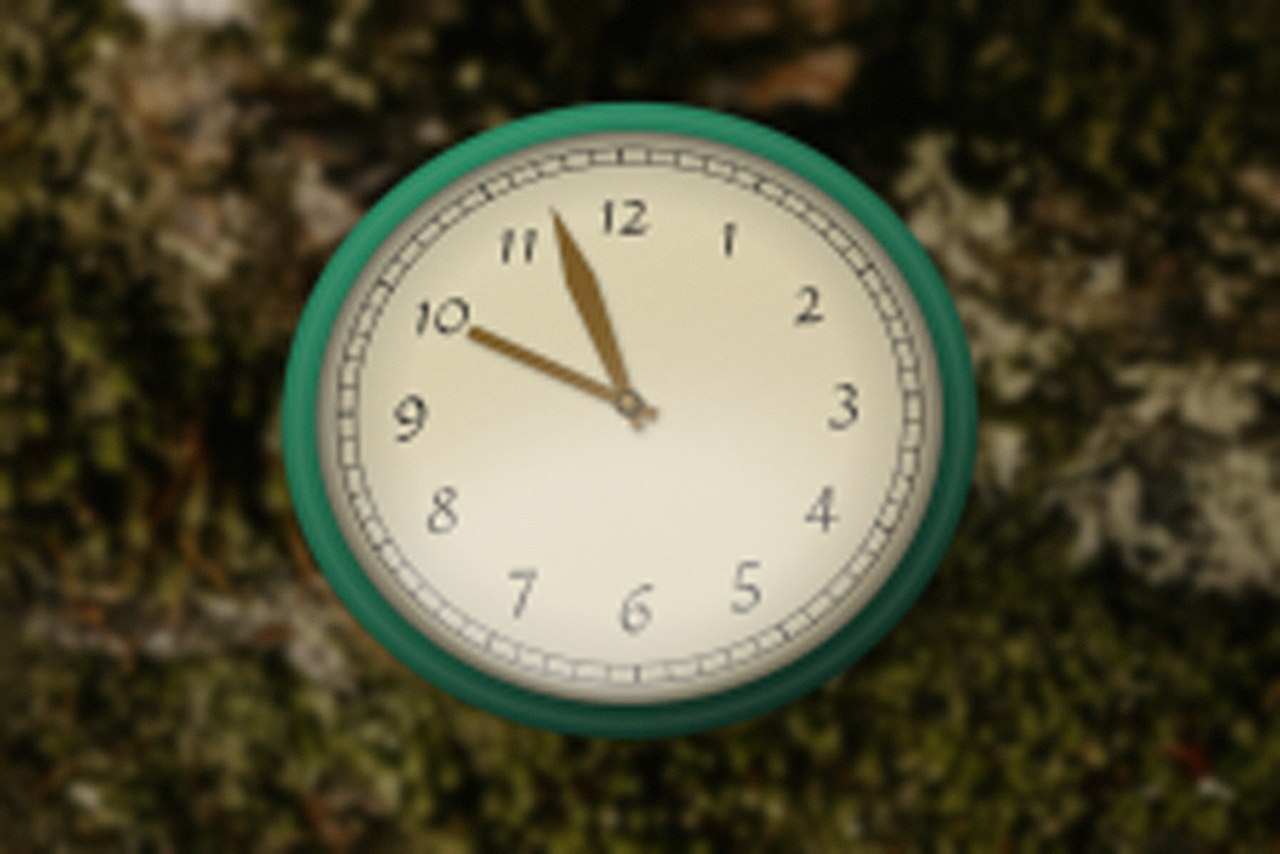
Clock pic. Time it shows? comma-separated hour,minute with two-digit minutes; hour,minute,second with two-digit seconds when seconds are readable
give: 9,57
